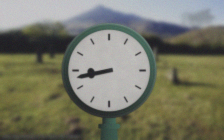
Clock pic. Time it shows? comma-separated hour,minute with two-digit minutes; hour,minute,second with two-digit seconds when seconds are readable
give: 8,43
